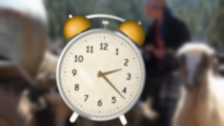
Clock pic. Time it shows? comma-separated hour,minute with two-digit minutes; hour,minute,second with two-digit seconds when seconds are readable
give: 2,22
